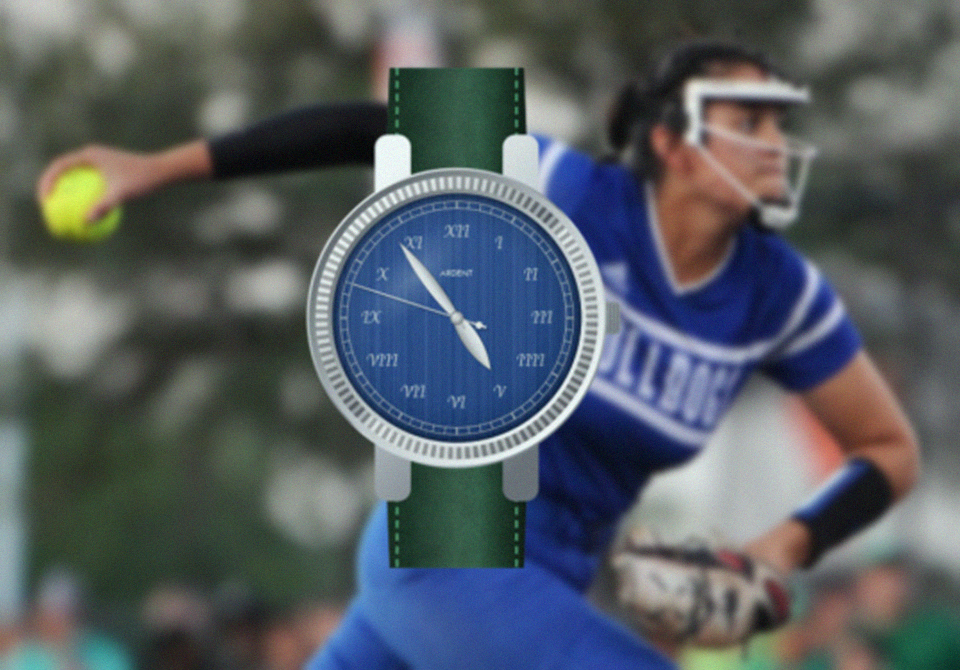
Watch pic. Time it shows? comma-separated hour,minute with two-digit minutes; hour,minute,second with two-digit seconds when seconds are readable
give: 4,53,48
